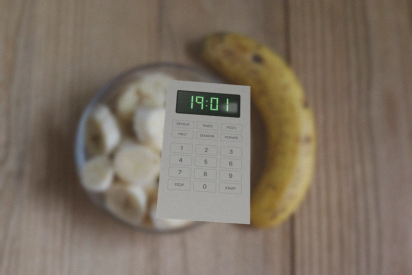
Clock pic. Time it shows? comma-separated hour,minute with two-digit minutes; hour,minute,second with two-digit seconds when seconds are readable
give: 19,01
